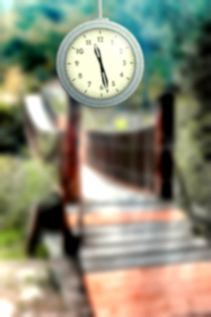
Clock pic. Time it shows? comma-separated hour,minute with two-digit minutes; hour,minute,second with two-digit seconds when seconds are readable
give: 11,28
